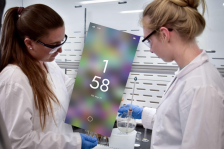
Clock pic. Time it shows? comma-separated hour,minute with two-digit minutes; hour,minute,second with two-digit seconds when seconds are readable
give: 1,58
